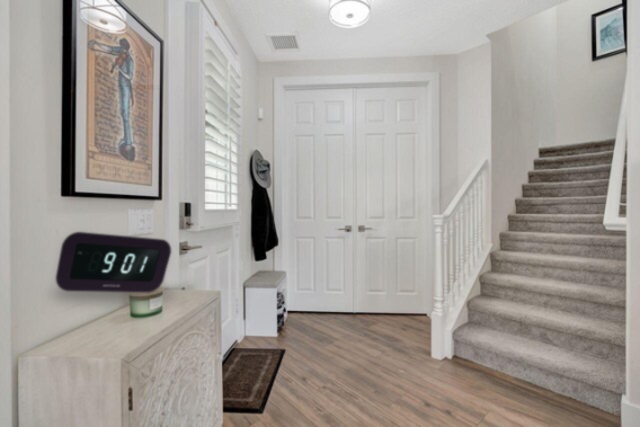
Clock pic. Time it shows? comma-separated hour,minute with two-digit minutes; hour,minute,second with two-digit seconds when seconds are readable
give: 9,01
